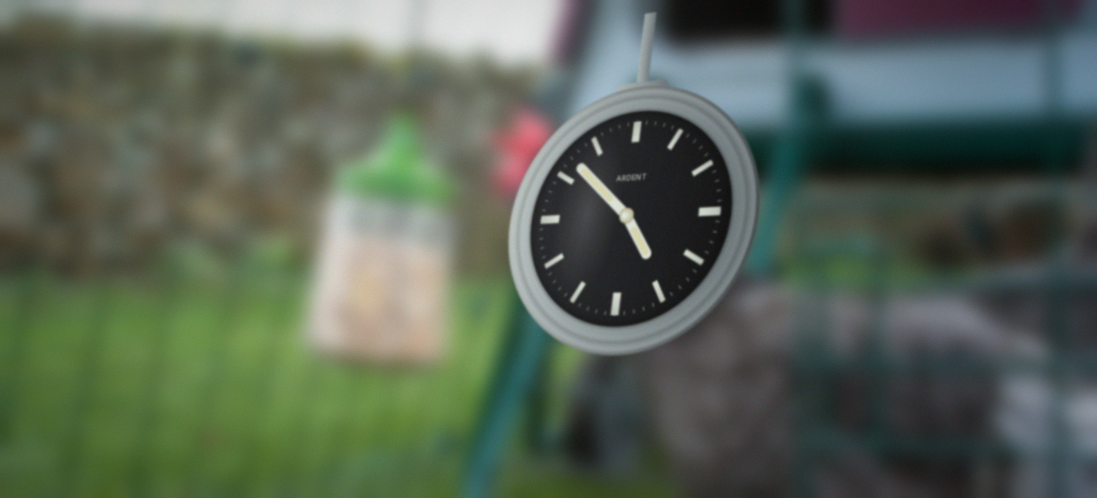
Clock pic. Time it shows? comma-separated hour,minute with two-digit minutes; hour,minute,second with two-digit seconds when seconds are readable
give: 4,52
